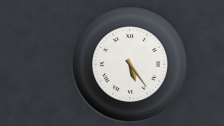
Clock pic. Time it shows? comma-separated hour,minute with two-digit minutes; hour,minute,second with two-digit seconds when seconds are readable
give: 5,24
